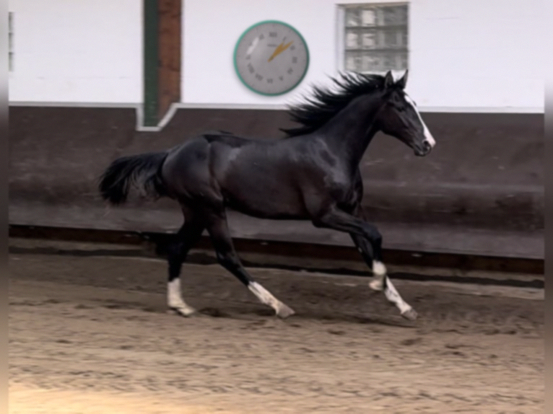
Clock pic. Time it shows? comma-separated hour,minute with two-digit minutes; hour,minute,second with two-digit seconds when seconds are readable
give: 1,08
